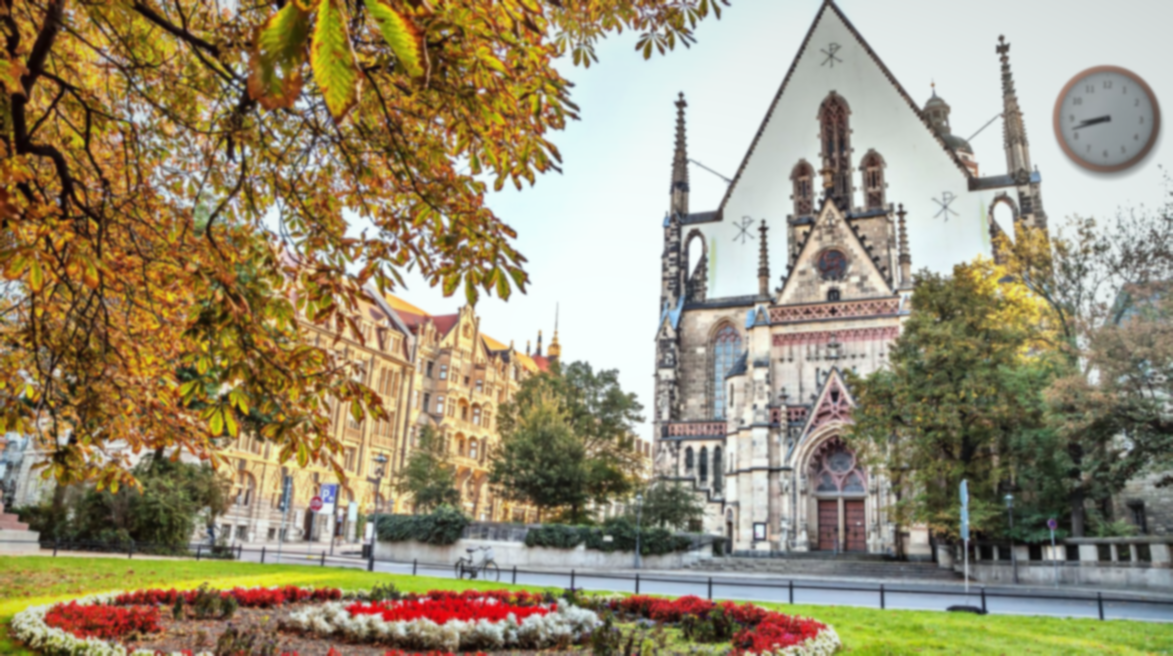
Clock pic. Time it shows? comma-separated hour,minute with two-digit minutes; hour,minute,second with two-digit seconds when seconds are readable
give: 8,42
